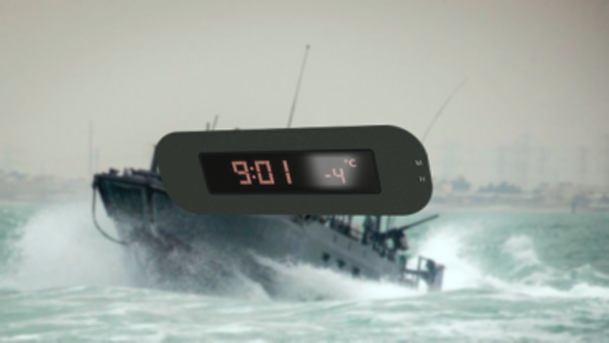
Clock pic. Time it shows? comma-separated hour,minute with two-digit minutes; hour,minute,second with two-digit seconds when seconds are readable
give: 9,01
